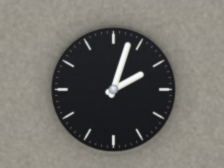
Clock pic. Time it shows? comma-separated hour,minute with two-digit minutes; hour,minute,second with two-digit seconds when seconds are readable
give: 2,03
